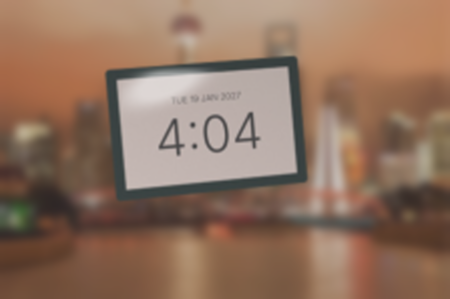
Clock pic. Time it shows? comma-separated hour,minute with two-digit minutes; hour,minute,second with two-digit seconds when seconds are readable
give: 4,04
